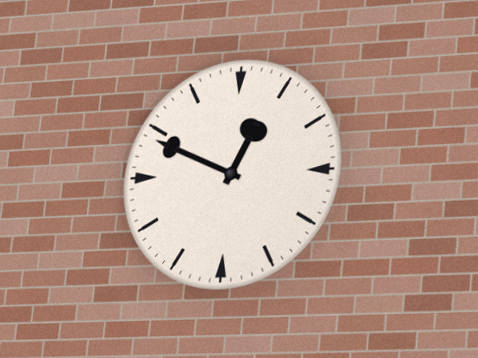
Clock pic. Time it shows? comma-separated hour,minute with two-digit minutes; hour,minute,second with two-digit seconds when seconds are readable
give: 12,49
